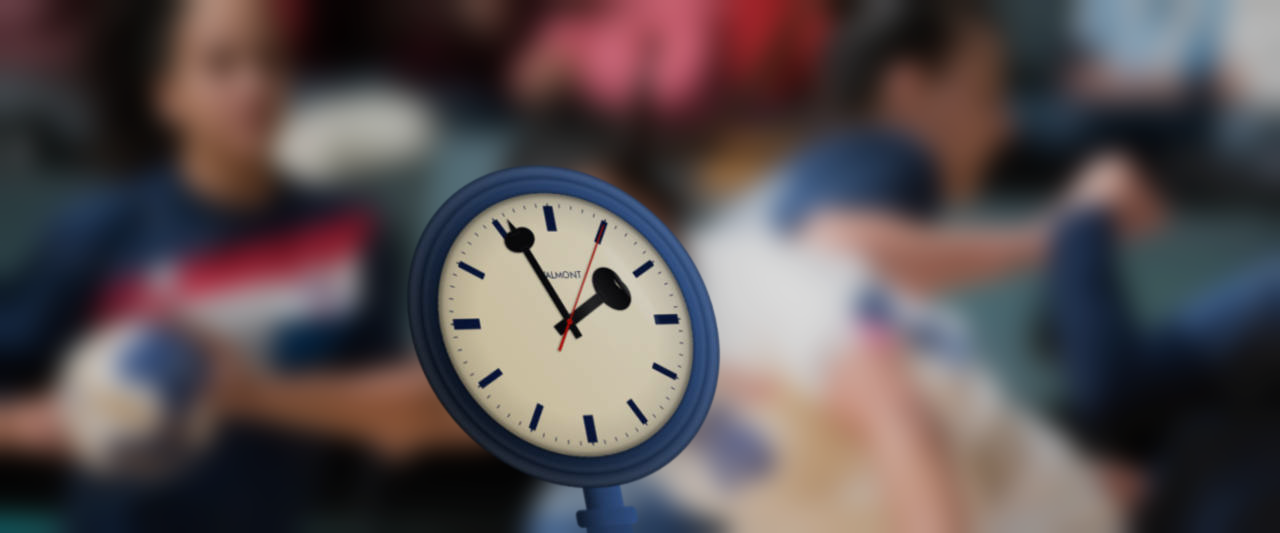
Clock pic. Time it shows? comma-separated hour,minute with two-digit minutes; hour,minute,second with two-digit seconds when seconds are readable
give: 1,56,05
